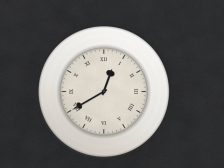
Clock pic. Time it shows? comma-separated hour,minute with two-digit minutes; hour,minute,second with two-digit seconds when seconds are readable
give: 12,40
